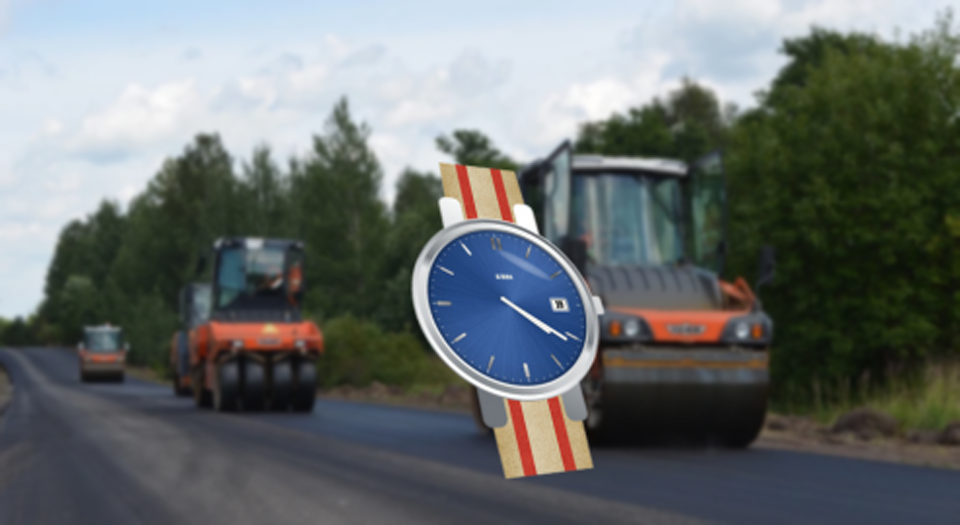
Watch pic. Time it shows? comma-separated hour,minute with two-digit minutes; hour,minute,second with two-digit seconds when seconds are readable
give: 4,21
